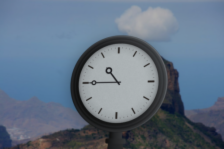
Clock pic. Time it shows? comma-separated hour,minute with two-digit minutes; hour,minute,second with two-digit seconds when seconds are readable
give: 10,45
